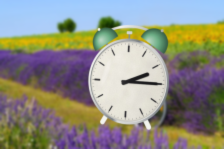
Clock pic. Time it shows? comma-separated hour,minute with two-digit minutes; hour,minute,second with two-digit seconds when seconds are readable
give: 2,15
